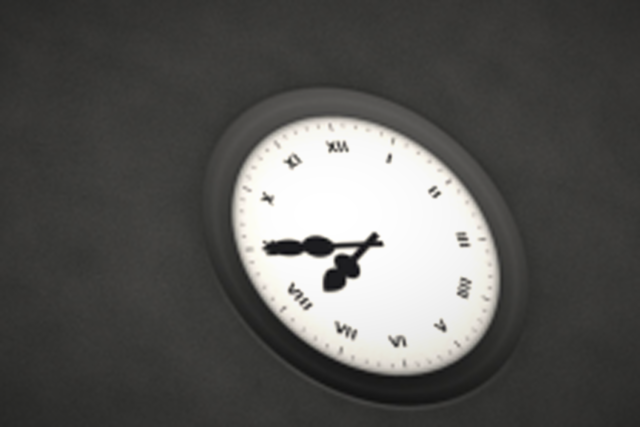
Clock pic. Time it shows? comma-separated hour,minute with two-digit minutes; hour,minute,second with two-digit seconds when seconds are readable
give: 7,45
